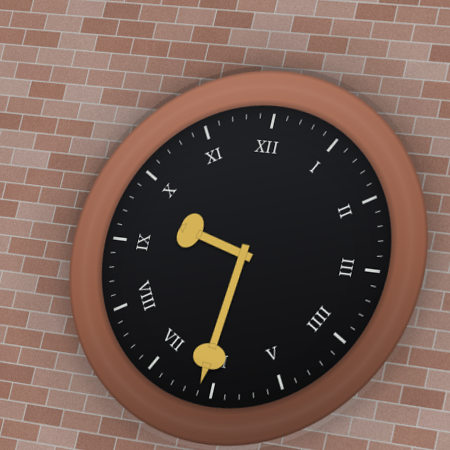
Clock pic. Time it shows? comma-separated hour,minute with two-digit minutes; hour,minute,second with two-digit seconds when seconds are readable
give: 9,31
